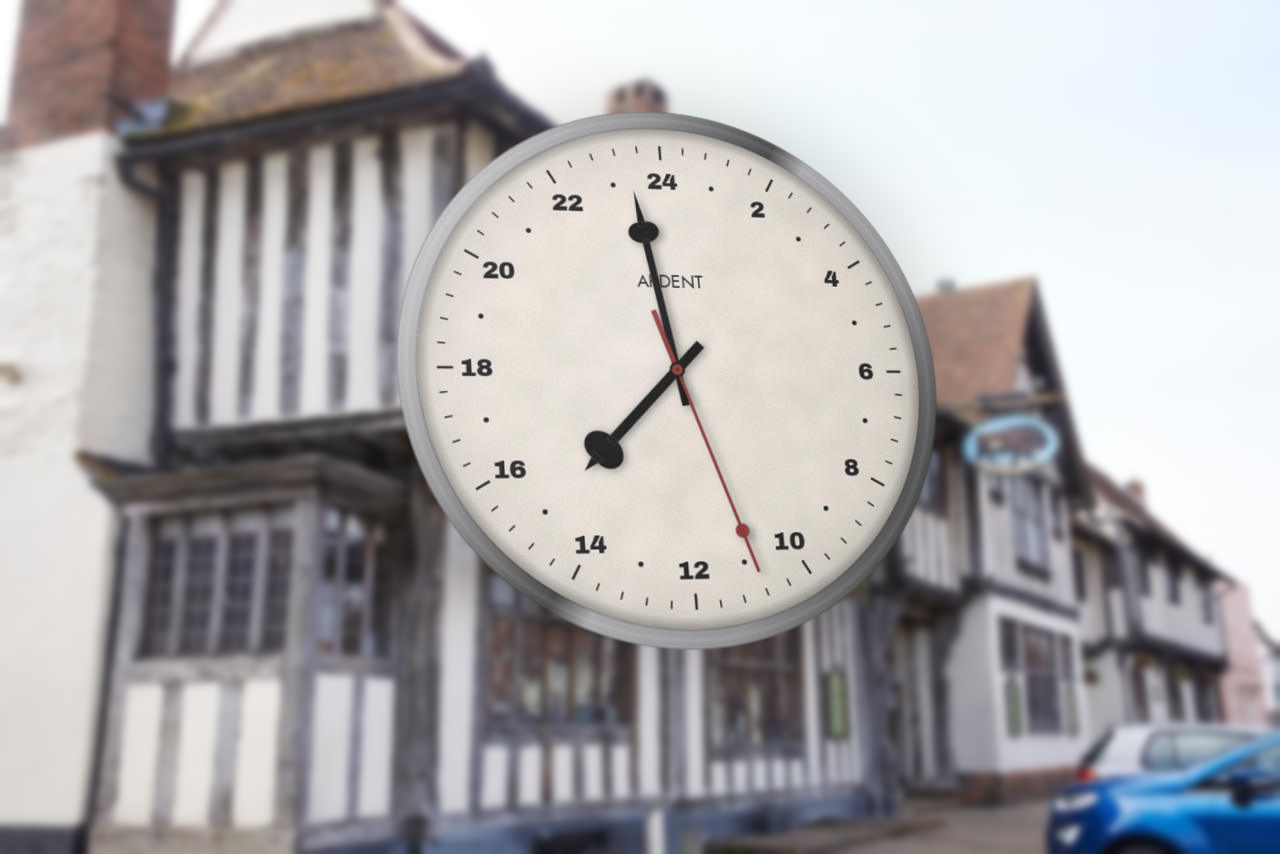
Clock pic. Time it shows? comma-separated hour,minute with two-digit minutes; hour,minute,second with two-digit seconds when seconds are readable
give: 14,58,27
